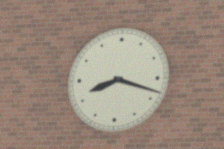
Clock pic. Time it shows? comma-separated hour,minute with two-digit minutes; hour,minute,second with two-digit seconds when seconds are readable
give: 8,18
